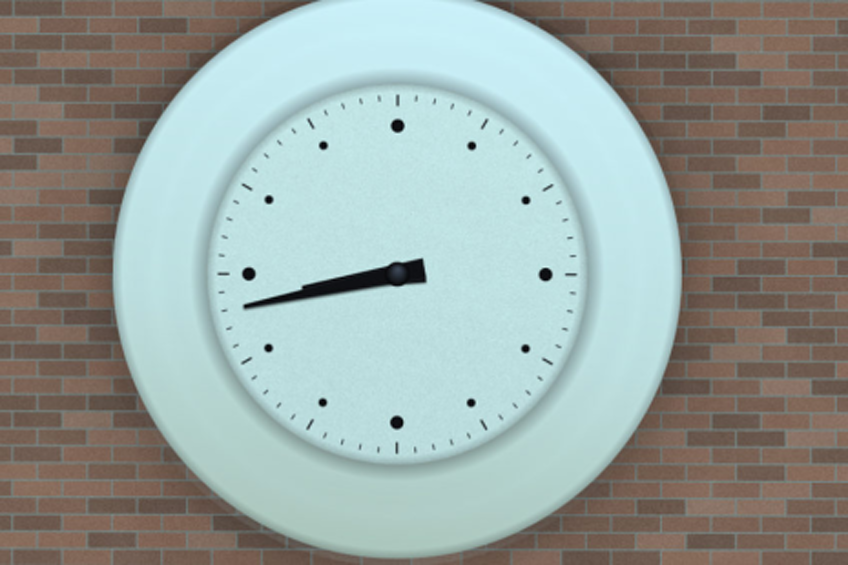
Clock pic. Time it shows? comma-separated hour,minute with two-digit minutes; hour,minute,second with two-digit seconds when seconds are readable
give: 8,43
